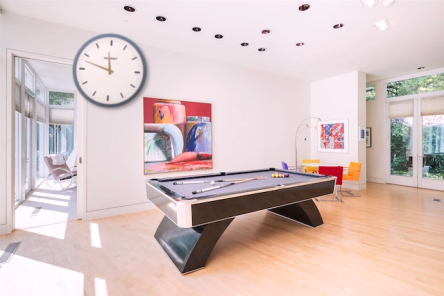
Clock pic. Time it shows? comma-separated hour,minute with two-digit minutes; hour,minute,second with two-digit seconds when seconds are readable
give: 11,48
